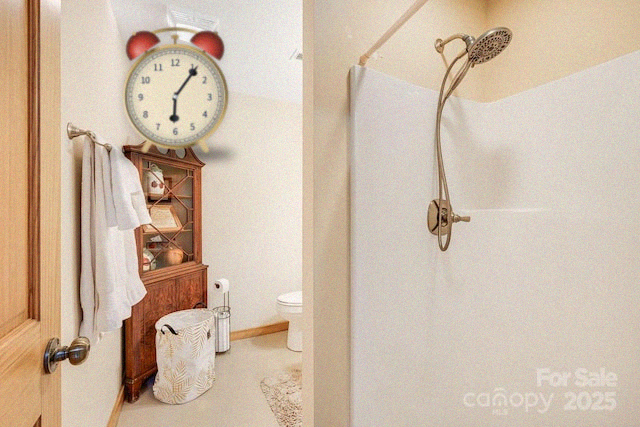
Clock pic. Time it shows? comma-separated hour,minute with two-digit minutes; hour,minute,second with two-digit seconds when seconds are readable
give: 6,06
